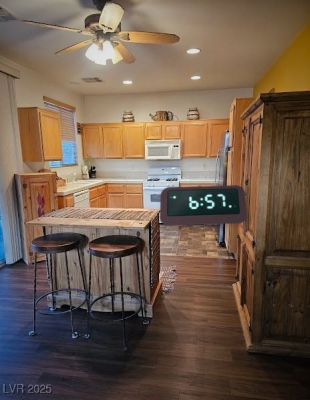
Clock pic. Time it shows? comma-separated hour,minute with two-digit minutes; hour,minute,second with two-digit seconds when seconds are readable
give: 6,57
